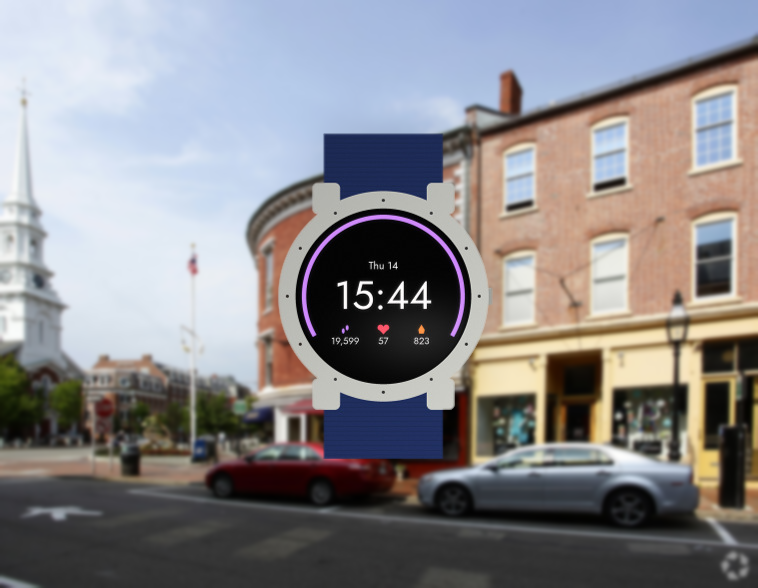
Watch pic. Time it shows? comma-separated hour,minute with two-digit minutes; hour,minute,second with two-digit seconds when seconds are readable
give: 15,44
